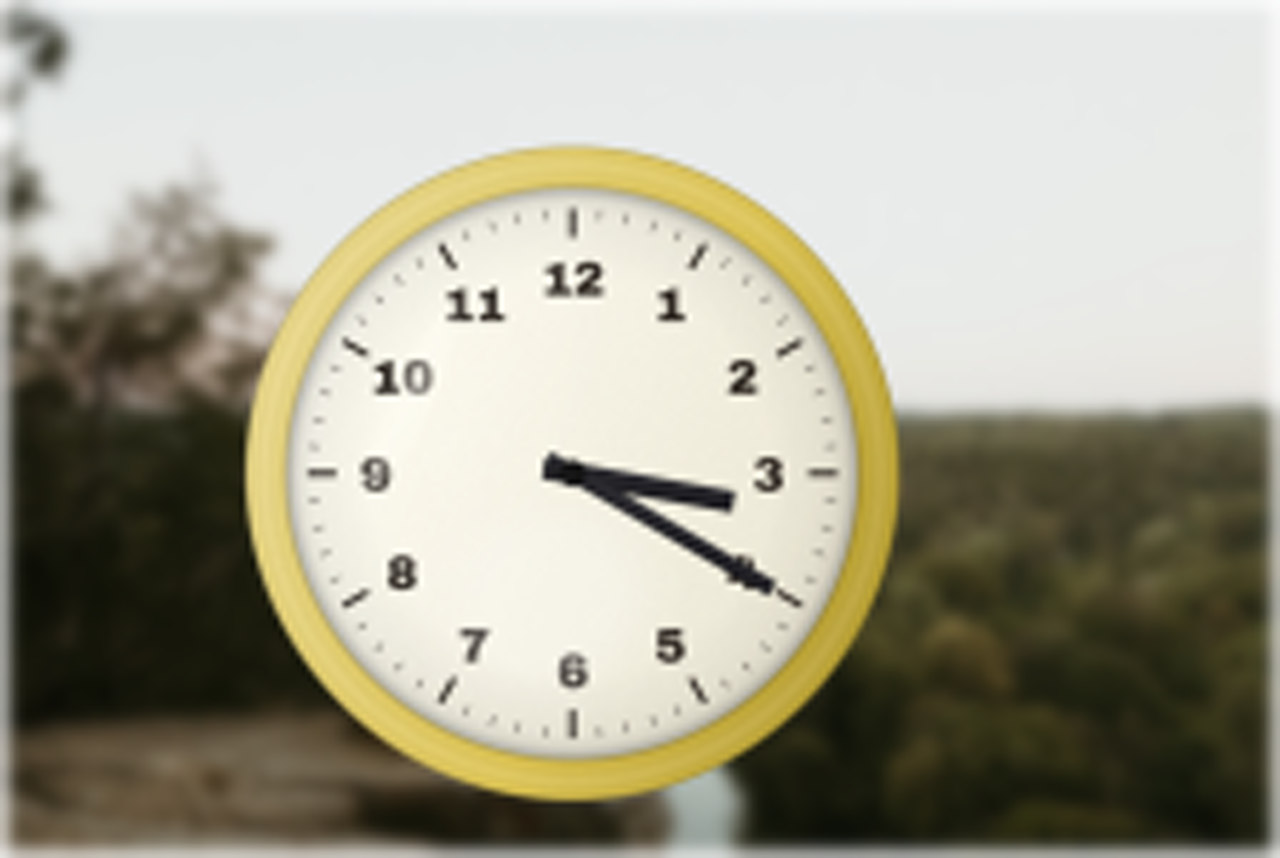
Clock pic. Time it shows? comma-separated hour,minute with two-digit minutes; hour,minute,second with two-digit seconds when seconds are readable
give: 3,20
